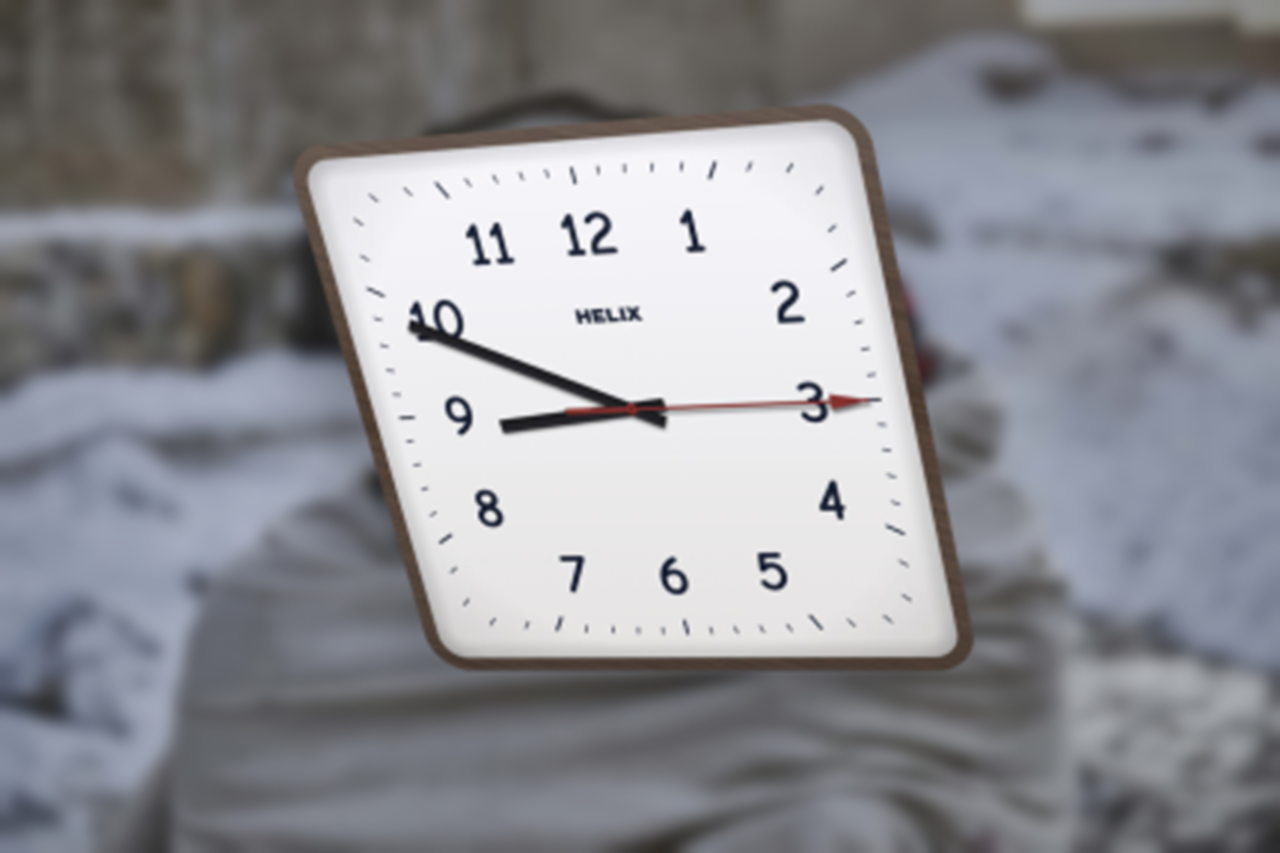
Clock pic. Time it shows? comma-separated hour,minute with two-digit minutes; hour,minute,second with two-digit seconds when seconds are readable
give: 8,49,15
